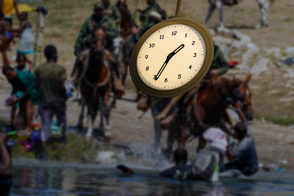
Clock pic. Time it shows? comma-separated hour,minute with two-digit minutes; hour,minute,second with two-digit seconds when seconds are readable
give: 1,34
